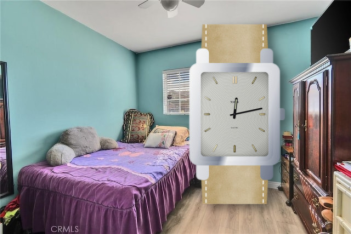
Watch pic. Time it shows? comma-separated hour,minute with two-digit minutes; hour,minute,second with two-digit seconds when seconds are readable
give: 12,13
